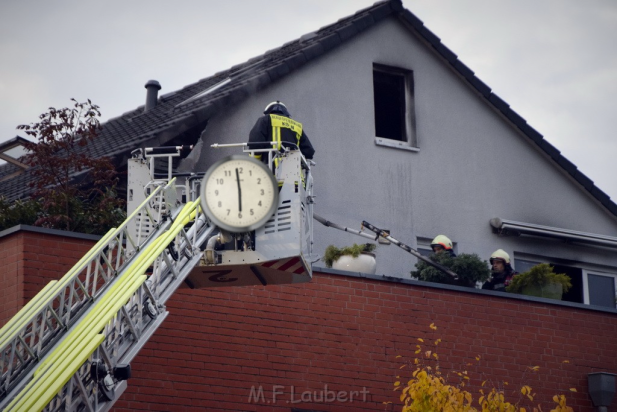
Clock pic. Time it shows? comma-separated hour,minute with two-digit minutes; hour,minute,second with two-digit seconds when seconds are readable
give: 5,59
